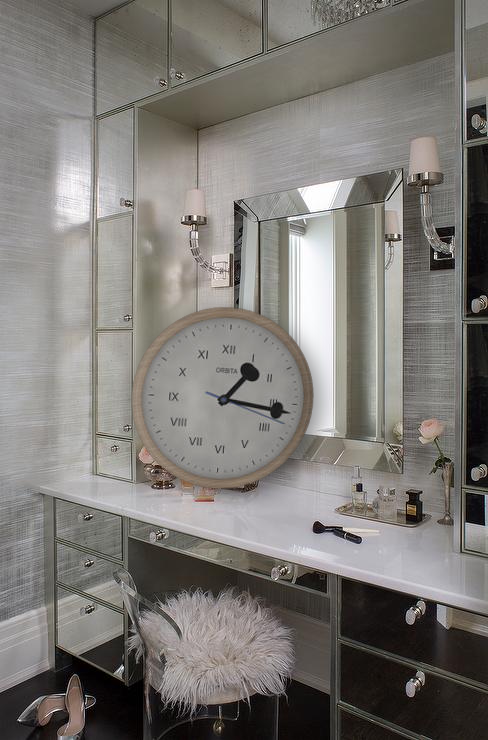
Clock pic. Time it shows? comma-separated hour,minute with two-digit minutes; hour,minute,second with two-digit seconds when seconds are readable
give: 1,16,18
